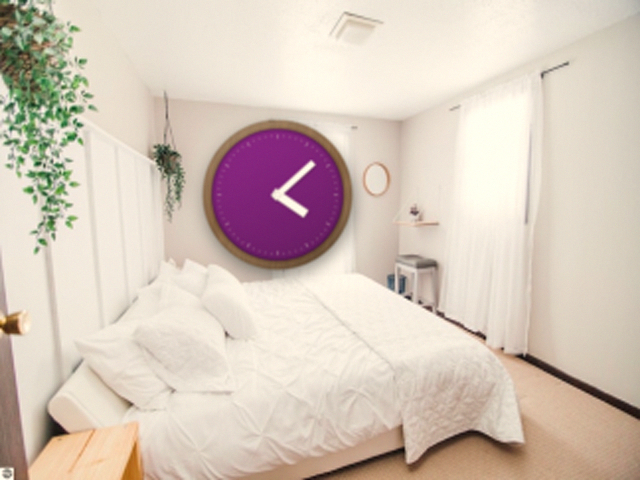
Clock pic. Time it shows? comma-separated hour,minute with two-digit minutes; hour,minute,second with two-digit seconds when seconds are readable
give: 4,08
